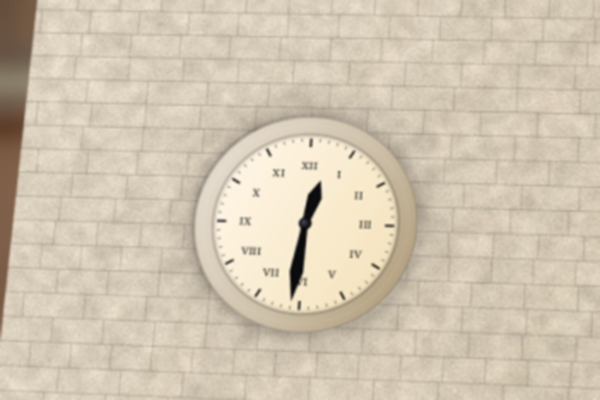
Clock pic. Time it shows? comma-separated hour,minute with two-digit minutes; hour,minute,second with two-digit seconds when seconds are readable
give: 12,31
